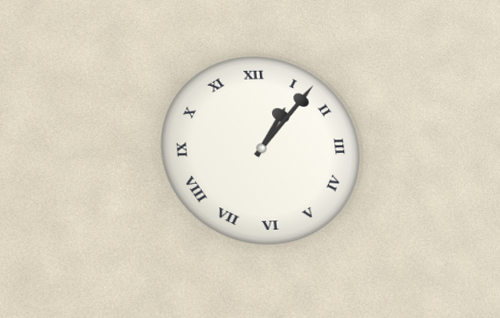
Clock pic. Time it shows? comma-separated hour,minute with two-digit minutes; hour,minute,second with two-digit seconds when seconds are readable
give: 1,07
